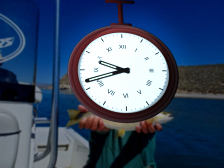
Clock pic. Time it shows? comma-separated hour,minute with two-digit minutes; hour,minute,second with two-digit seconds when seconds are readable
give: 9,42
